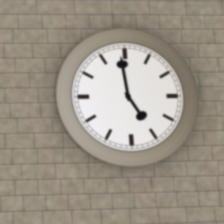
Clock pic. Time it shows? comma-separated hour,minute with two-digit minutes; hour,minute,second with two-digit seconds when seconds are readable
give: 4,59
